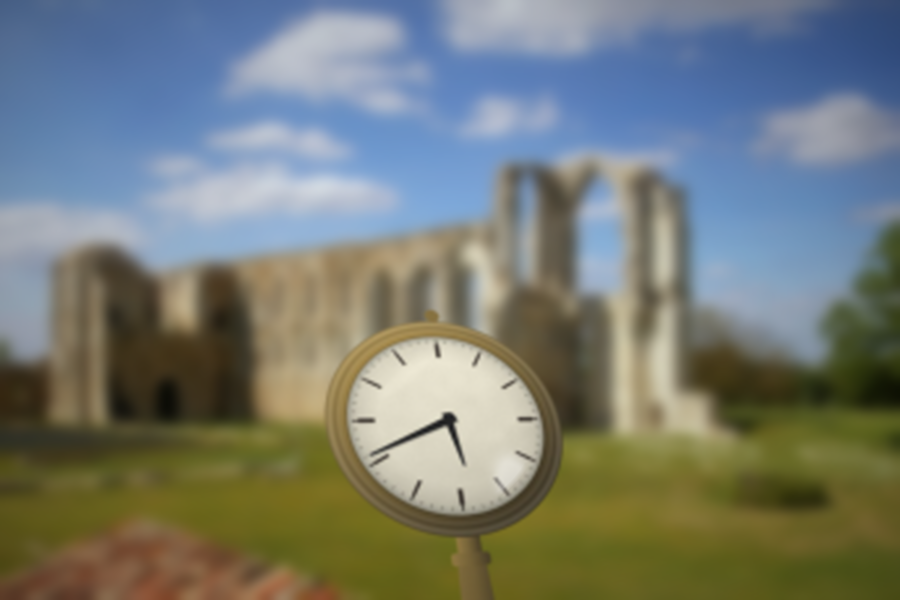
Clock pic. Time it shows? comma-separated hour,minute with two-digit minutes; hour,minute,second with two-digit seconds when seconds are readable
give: 5,41
